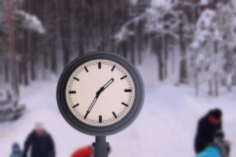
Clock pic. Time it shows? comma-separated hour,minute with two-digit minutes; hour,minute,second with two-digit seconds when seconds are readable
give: 1,35
